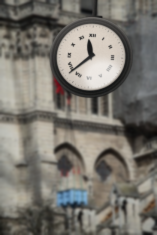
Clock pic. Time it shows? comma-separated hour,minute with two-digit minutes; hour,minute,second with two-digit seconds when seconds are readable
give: 11,38
